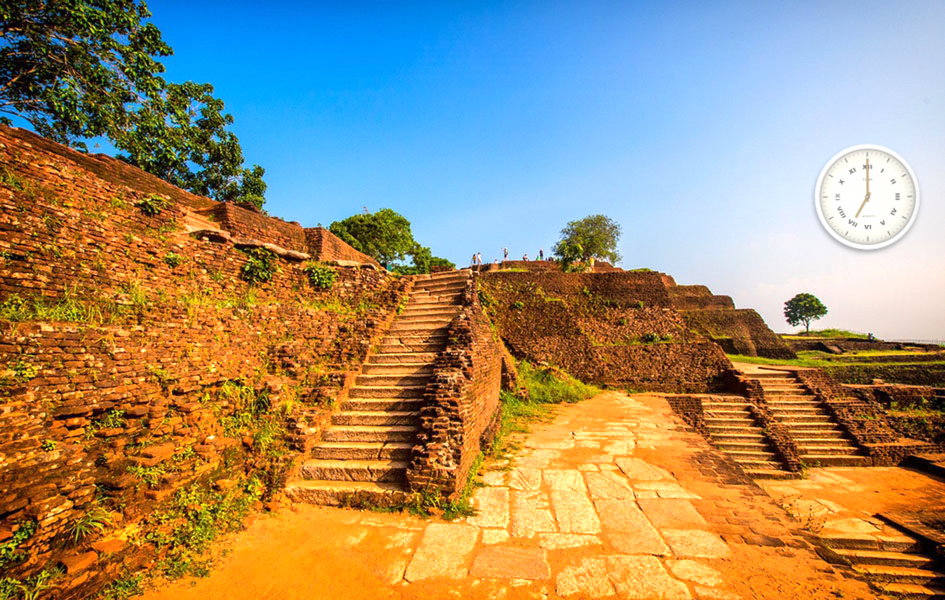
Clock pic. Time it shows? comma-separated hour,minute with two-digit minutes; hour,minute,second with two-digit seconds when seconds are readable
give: 7,00
